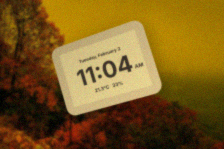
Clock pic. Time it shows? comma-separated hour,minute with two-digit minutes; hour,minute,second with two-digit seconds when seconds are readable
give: 11,04
